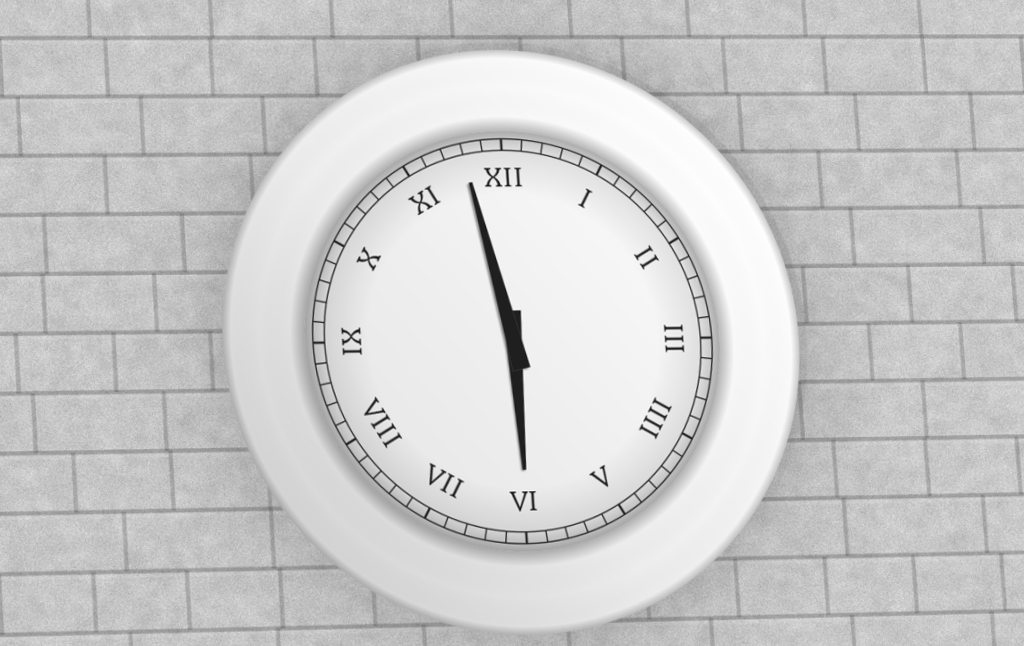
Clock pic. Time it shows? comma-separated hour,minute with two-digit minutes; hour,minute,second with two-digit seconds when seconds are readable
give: 5,58
